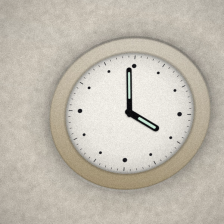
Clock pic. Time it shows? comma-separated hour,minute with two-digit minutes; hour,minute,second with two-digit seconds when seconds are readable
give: 3,59
